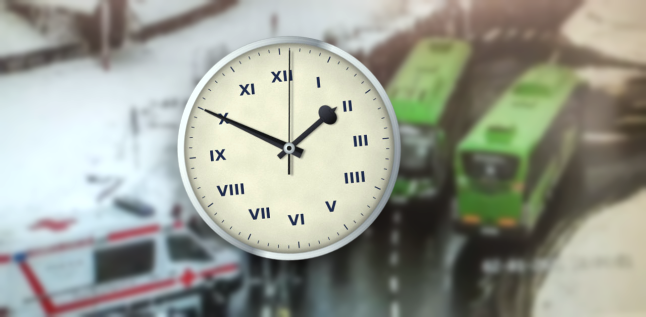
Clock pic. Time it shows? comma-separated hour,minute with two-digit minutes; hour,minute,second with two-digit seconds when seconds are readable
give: 1,50,01
